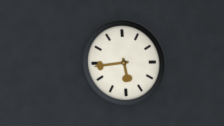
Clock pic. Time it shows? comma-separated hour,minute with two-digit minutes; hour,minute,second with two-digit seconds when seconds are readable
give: 5,44
